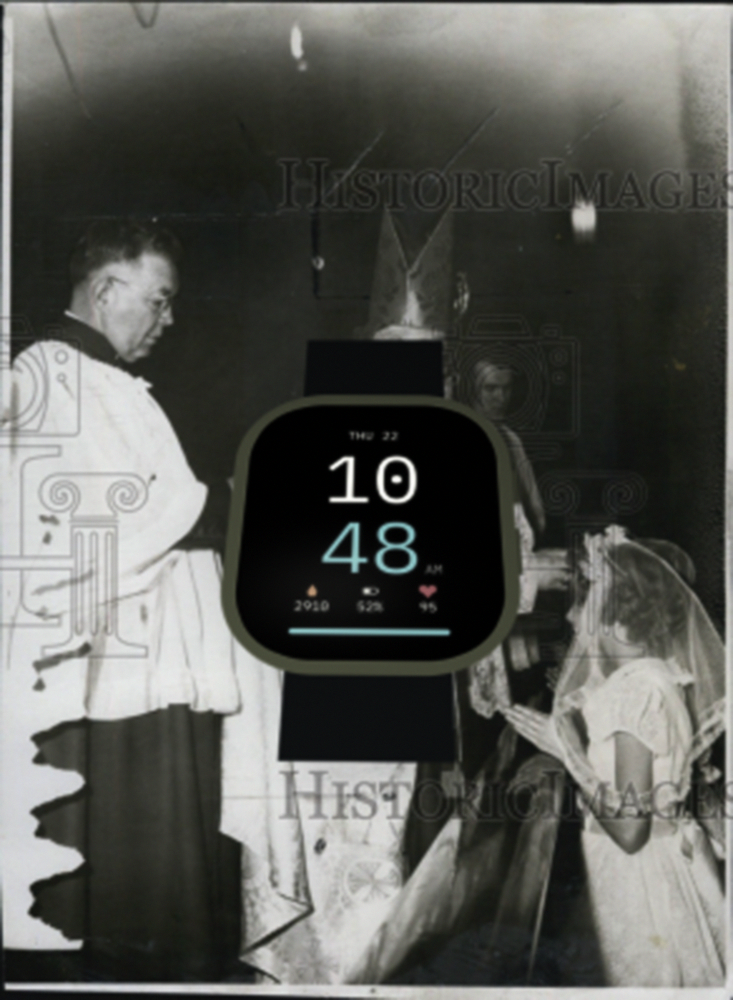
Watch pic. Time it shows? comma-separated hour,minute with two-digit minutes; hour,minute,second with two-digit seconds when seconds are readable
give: 10,48
